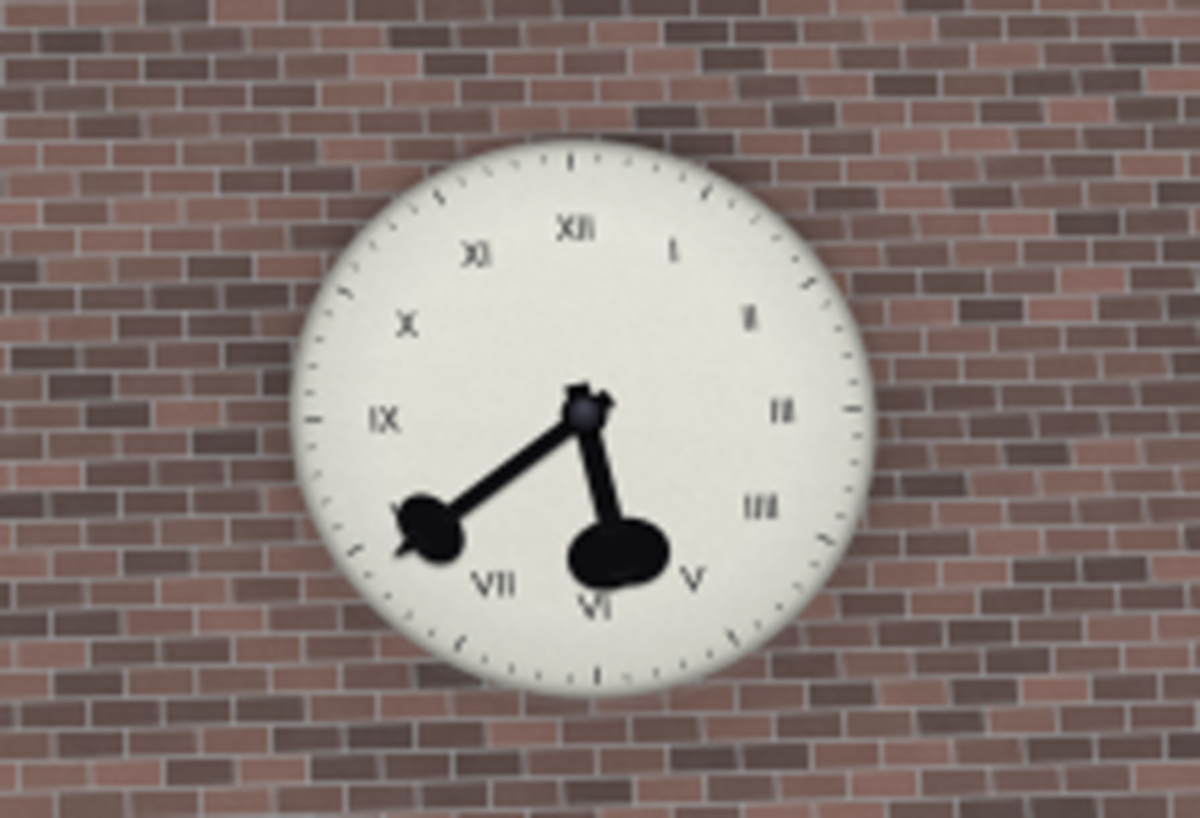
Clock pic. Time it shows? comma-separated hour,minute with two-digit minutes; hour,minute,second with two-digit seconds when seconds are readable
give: 5,39
